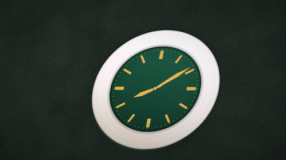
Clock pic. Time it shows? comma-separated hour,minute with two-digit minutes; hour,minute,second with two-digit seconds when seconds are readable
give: 8,09
